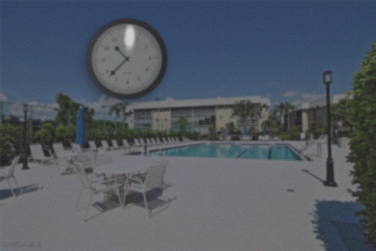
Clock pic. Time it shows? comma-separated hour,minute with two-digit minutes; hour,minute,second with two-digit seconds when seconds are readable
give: 10,38
